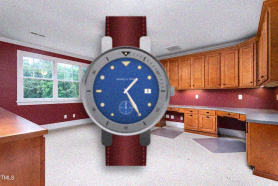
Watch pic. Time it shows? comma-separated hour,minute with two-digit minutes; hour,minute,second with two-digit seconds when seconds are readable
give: 1,25
